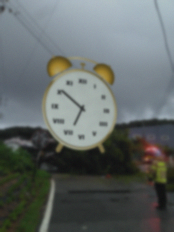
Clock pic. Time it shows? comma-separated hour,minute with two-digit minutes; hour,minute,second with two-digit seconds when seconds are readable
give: 6,51
